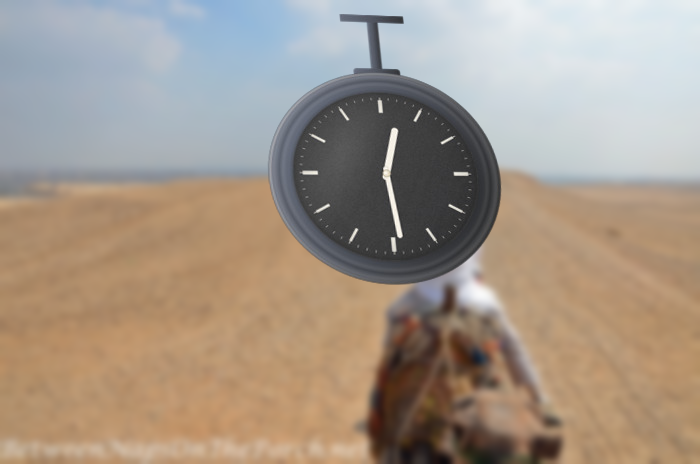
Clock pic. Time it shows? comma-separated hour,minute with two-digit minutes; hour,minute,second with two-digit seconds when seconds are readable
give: 12,29
